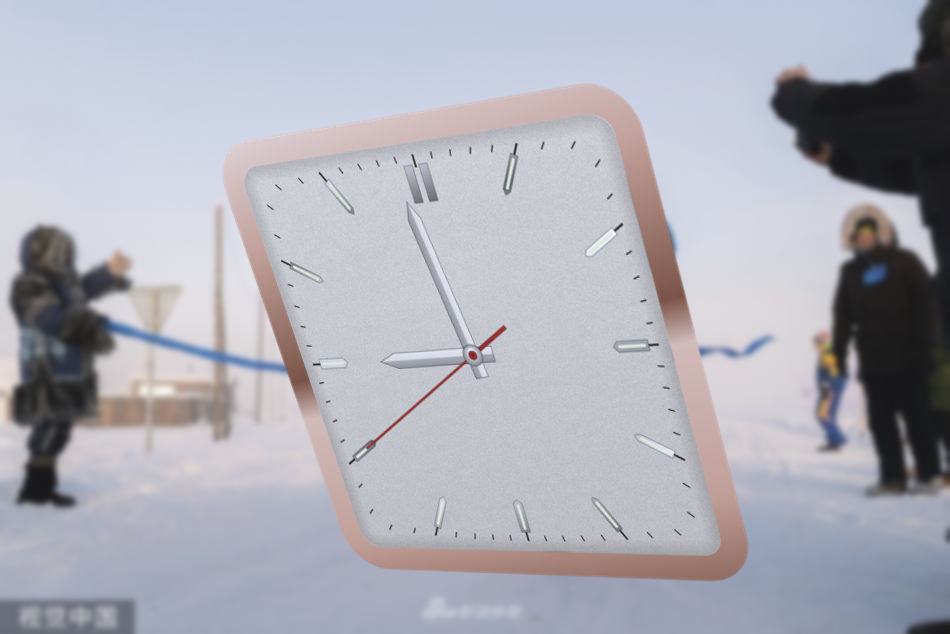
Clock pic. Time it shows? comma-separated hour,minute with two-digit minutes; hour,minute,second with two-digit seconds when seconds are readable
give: 8,58,40
